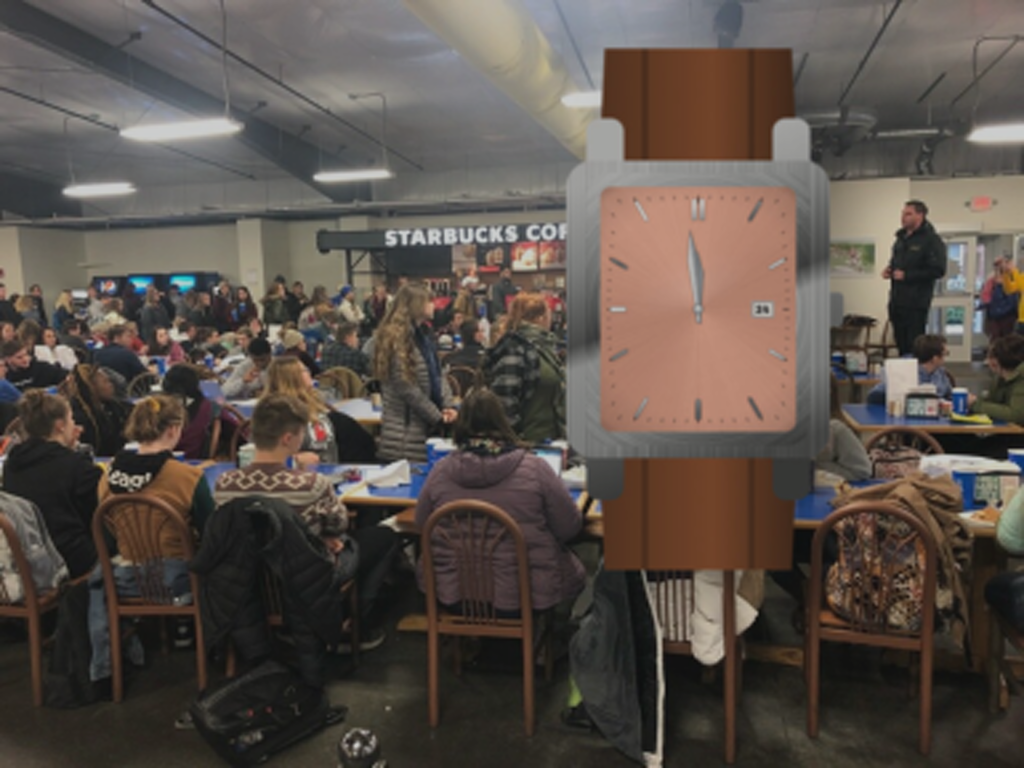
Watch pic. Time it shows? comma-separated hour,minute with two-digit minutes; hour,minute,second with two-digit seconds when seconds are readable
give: 11,59
